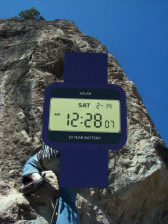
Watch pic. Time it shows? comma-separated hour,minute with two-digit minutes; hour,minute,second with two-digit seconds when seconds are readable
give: 12,28,07
